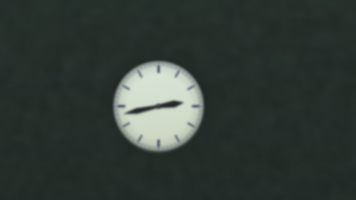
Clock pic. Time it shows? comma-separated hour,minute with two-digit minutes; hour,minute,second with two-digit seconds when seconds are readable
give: 2,43
